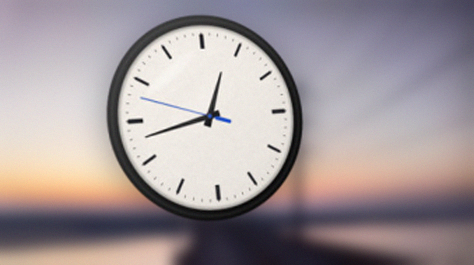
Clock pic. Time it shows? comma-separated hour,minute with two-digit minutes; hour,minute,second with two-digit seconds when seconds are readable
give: 12,42,48
